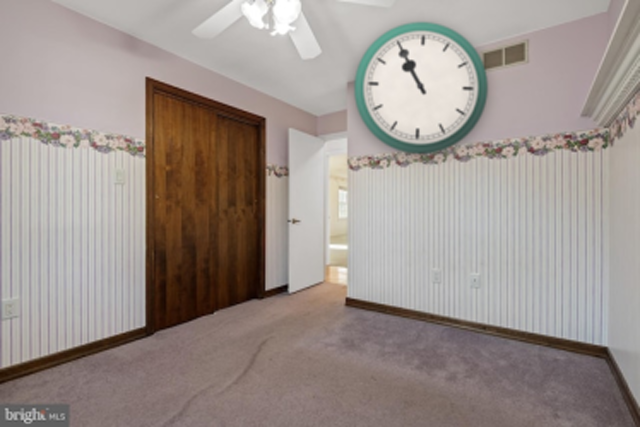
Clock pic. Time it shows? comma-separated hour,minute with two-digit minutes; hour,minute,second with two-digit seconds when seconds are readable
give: 10,55
